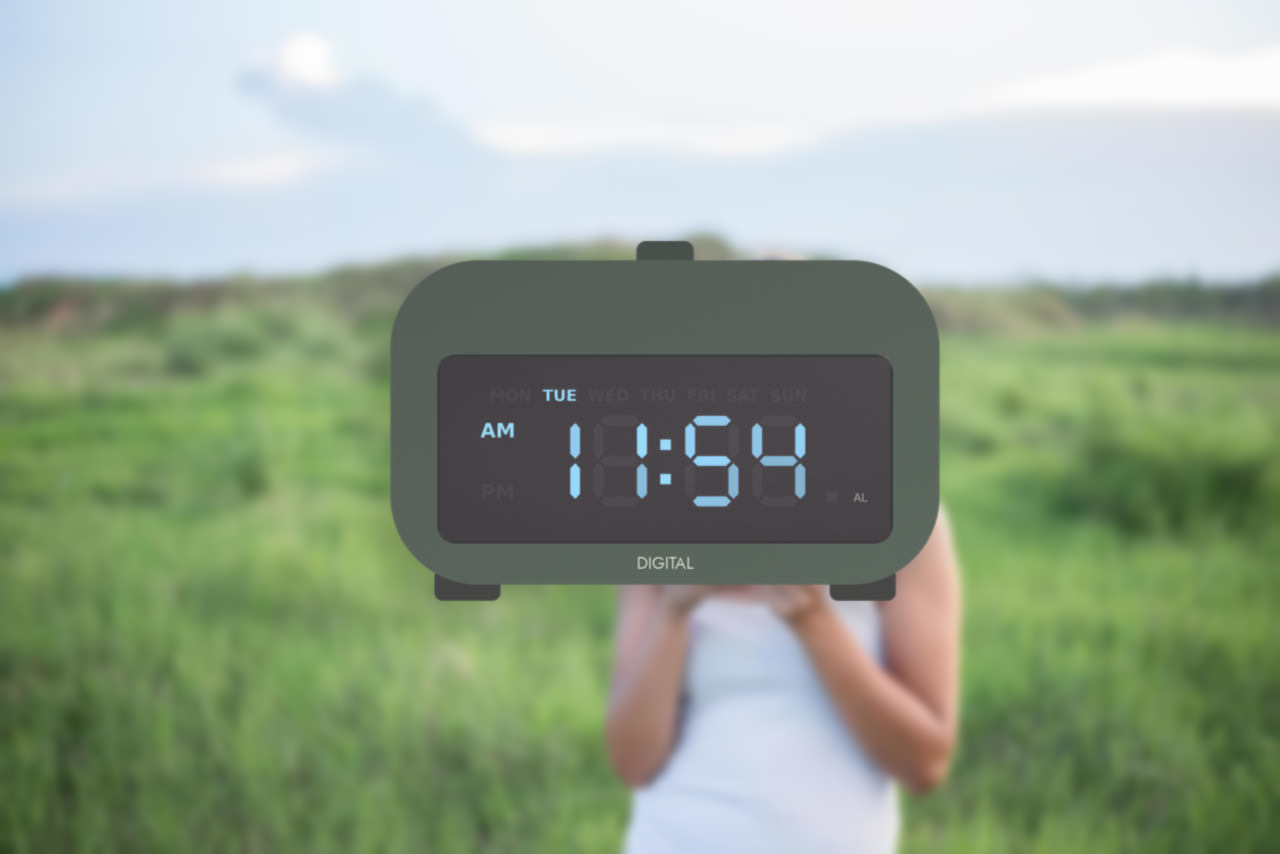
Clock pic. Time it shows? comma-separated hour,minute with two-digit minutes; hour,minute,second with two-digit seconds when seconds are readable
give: 11,54
